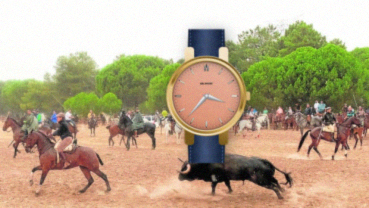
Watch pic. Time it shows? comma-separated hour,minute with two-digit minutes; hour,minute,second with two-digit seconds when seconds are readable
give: 3,37
